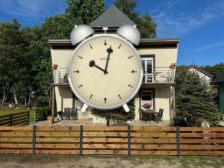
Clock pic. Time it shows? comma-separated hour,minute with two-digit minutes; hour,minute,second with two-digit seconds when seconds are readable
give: 10,02
